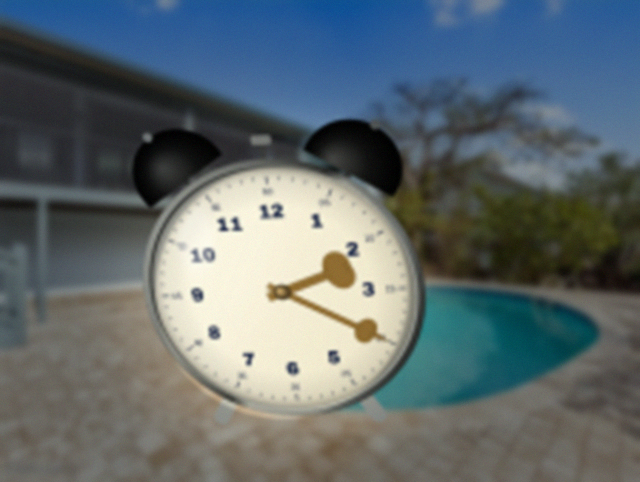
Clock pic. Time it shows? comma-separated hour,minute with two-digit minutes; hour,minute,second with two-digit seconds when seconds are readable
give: 2,20
